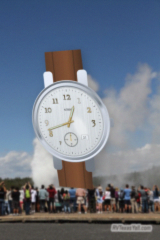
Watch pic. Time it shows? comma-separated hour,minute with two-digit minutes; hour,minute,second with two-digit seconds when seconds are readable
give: 12,42
